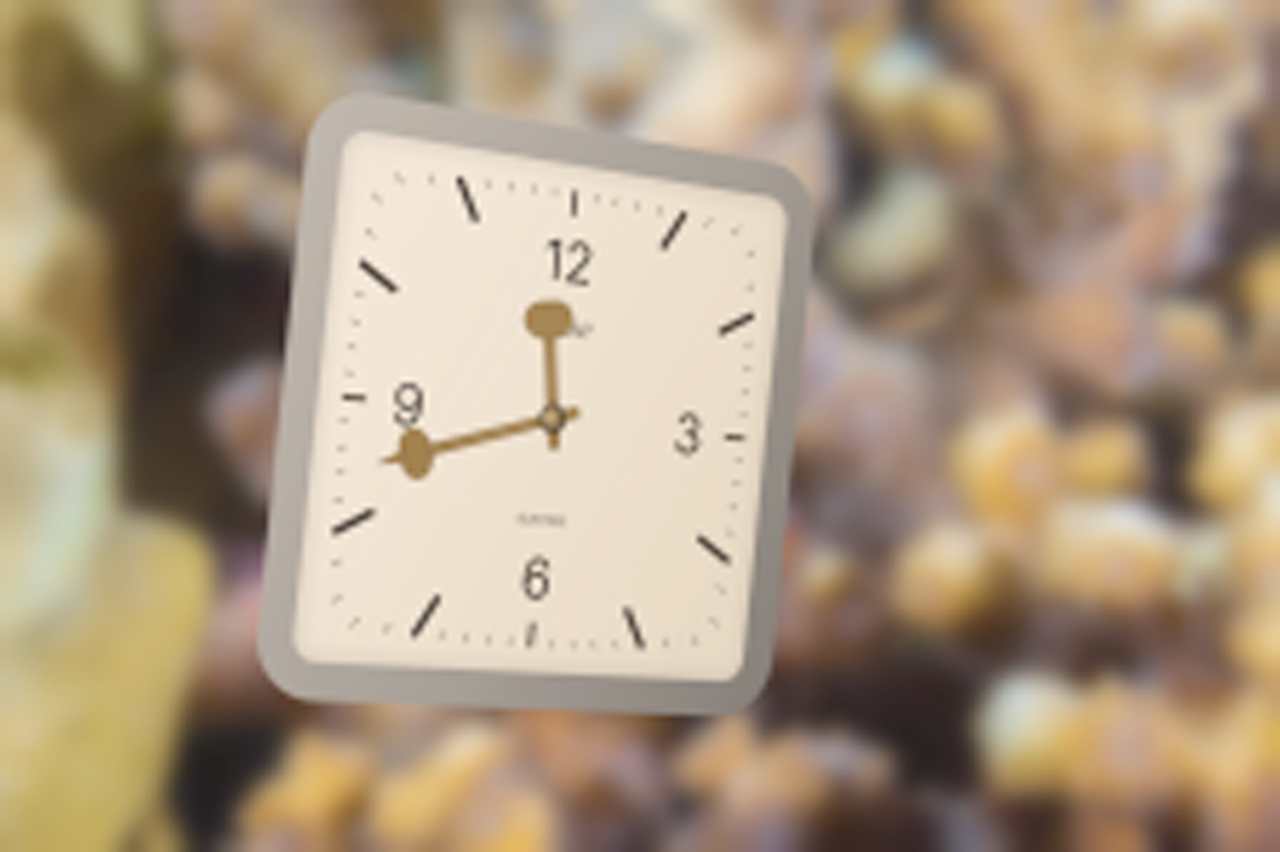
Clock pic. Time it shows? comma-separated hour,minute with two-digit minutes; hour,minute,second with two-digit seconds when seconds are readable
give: 11,42
